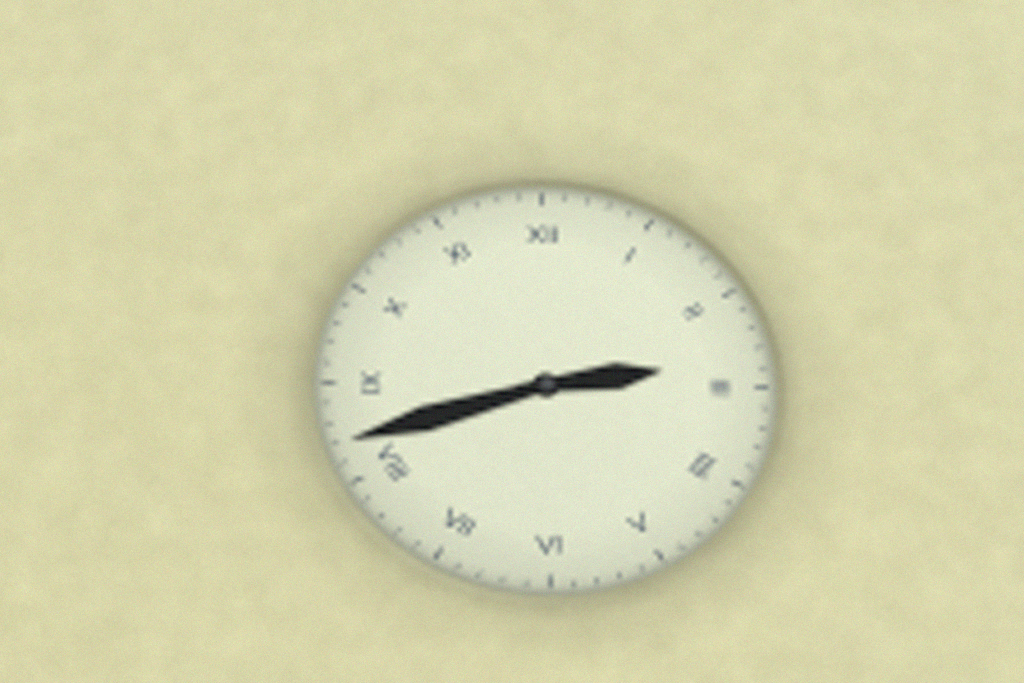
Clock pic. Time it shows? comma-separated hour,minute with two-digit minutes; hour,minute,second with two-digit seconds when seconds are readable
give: 2,42
